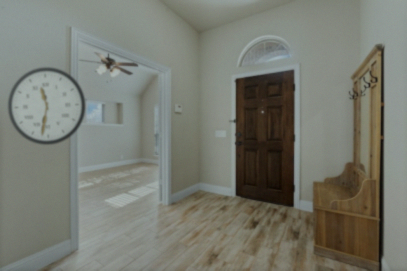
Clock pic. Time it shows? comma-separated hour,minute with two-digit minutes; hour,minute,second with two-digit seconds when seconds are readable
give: 11,32
